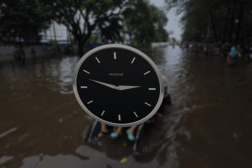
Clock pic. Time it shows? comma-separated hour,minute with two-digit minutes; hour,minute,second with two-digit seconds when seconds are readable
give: 2,48
